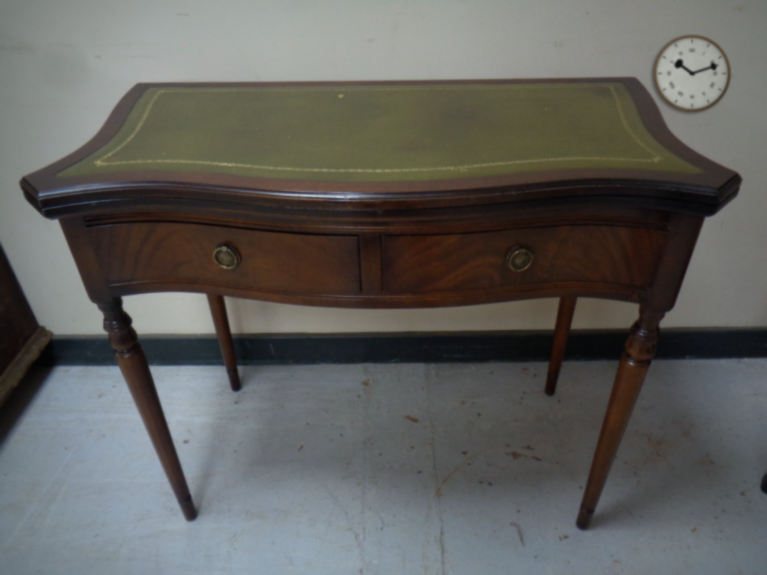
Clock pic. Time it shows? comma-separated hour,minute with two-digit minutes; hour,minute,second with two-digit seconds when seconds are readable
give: 10,12
